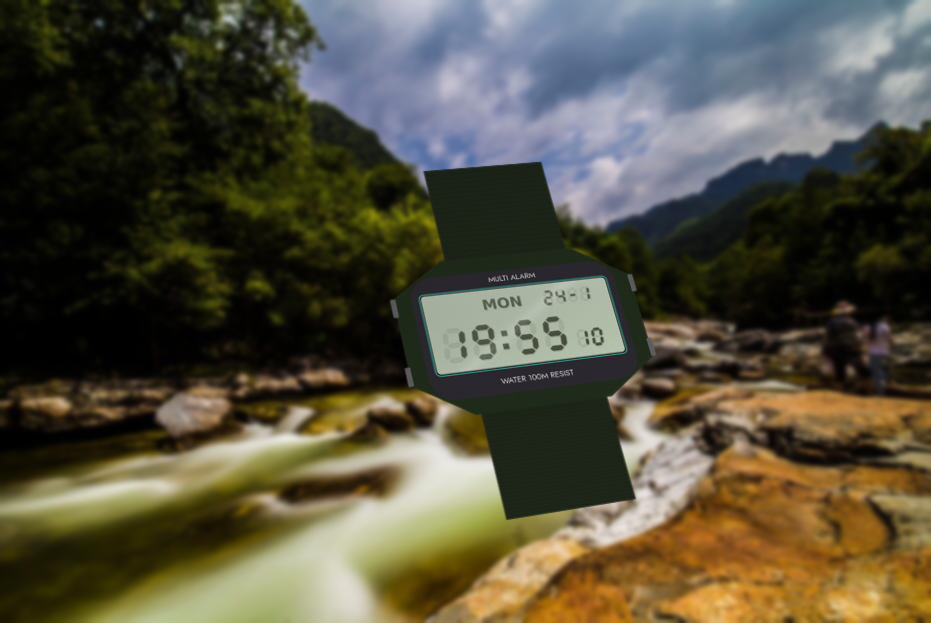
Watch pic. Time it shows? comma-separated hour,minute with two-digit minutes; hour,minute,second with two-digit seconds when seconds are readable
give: 19,55,10
